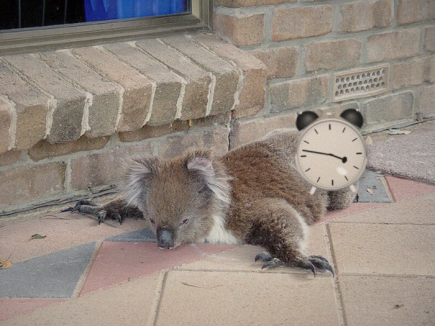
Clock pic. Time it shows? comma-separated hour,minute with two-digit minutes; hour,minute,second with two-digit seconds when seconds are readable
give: 3,47
